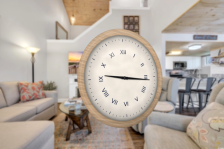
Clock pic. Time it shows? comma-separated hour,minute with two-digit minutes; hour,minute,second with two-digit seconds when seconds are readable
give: 9,16
